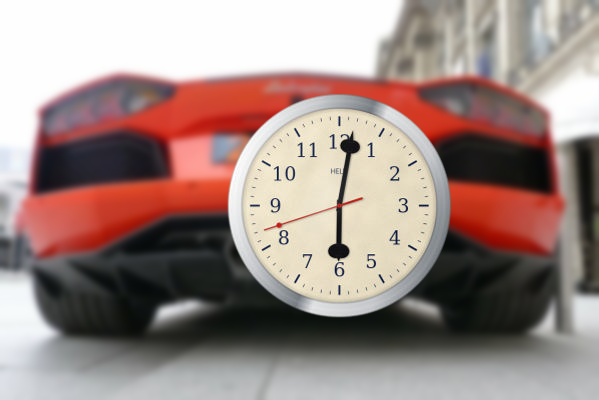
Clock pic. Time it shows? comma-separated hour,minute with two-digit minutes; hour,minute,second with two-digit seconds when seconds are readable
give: 6,01,42
